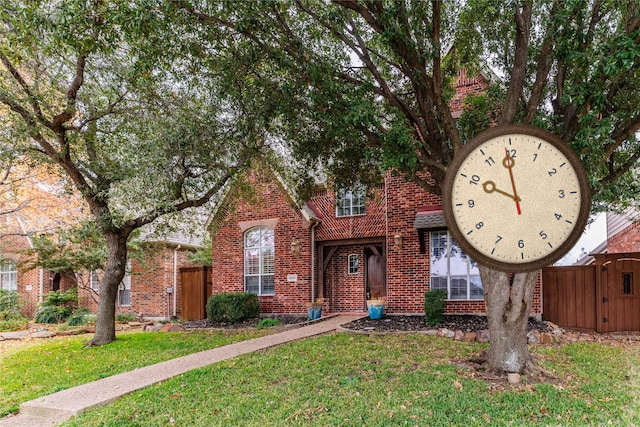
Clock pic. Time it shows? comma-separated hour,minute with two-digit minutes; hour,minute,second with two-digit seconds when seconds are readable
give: 9,58,59
